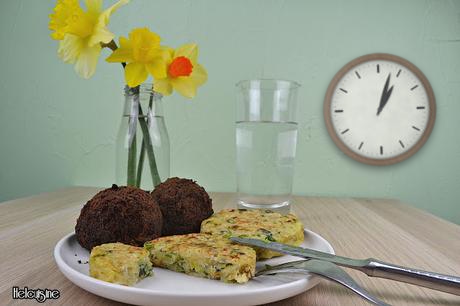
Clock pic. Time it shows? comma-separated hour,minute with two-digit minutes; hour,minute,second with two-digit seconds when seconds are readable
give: 1,03
